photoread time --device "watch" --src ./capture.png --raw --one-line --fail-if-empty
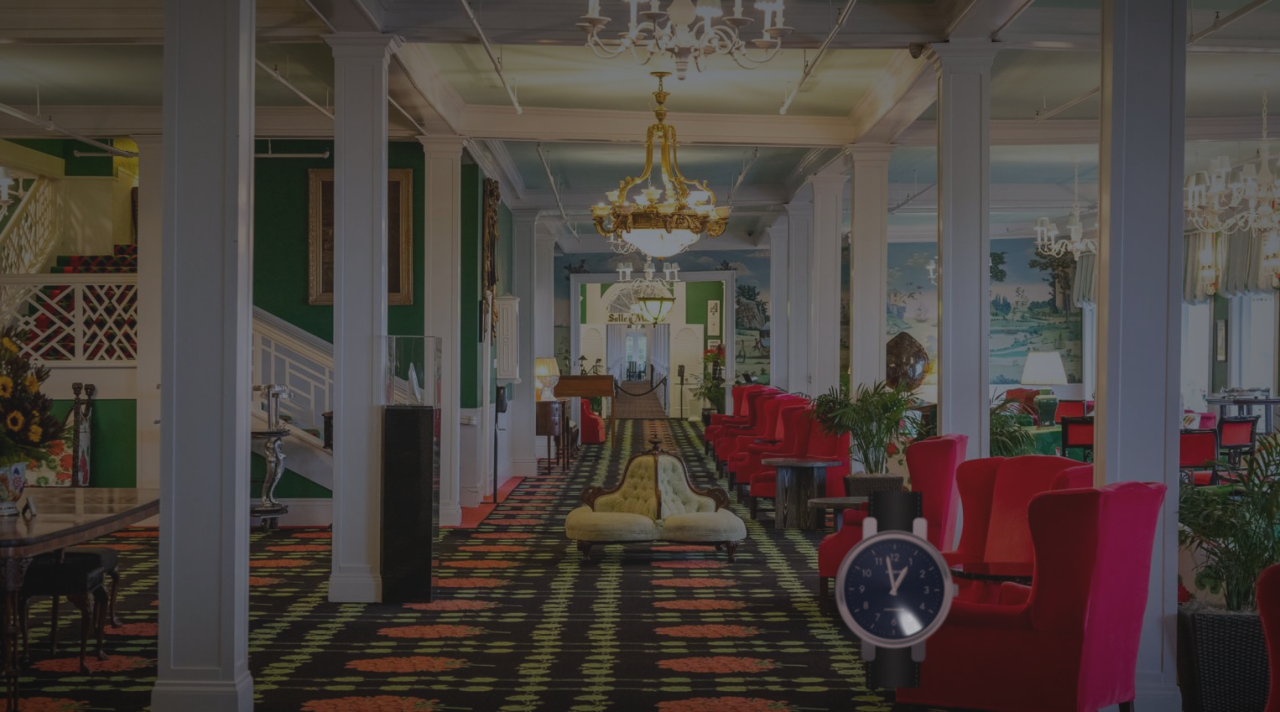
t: 12:58
